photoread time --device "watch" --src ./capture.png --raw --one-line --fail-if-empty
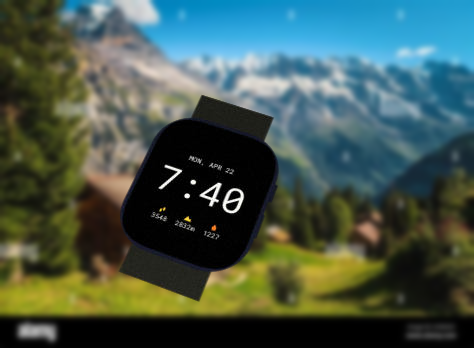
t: 7:40
